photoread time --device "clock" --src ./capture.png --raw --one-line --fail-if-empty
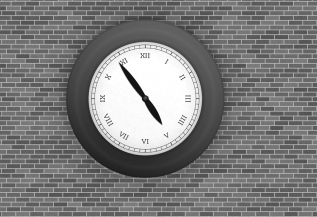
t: 4:54
